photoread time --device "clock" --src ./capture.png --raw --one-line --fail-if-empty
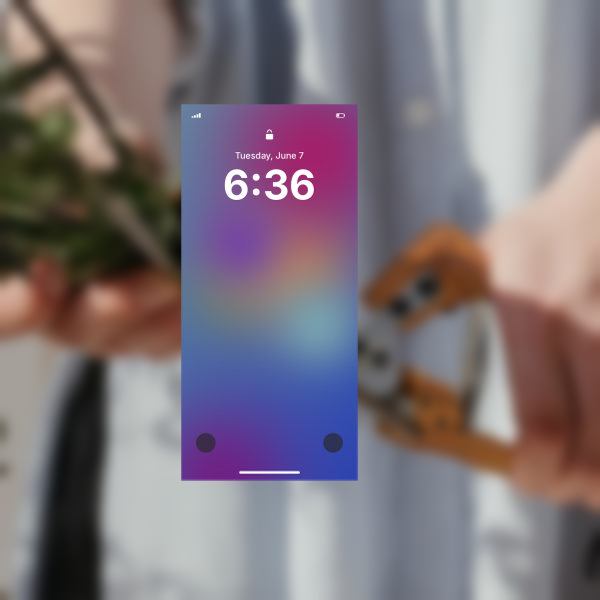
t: 6:36
